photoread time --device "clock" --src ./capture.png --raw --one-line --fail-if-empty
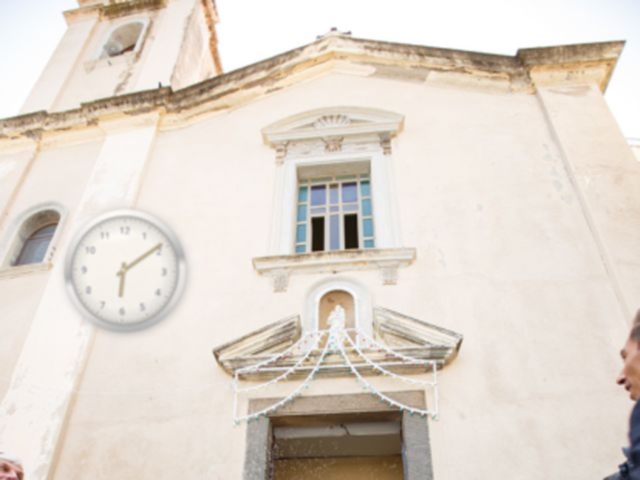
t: 6:09
